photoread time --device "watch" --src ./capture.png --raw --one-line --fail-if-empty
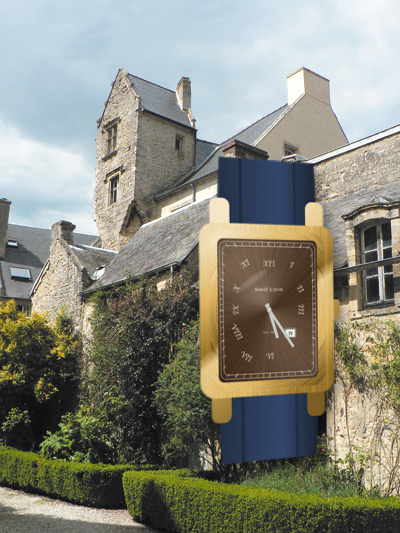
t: 5:24
